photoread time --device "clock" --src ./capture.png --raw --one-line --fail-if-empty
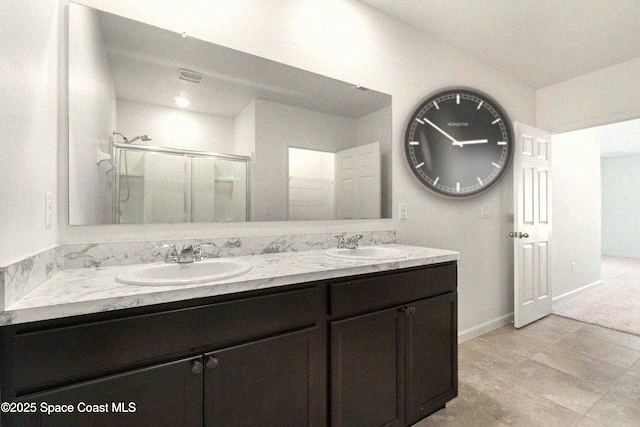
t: 2:51
